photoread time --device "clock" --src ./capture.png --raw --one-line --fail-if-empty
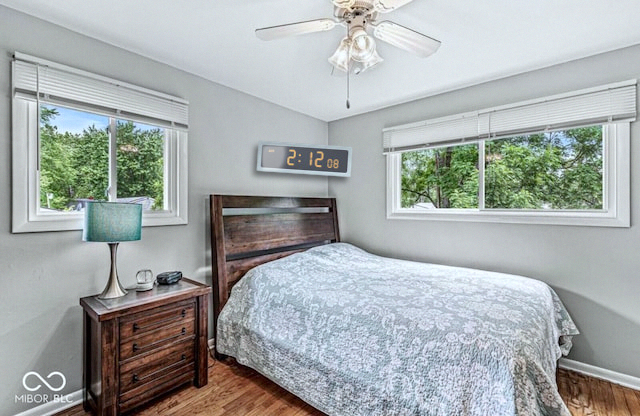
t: 2:12:08
